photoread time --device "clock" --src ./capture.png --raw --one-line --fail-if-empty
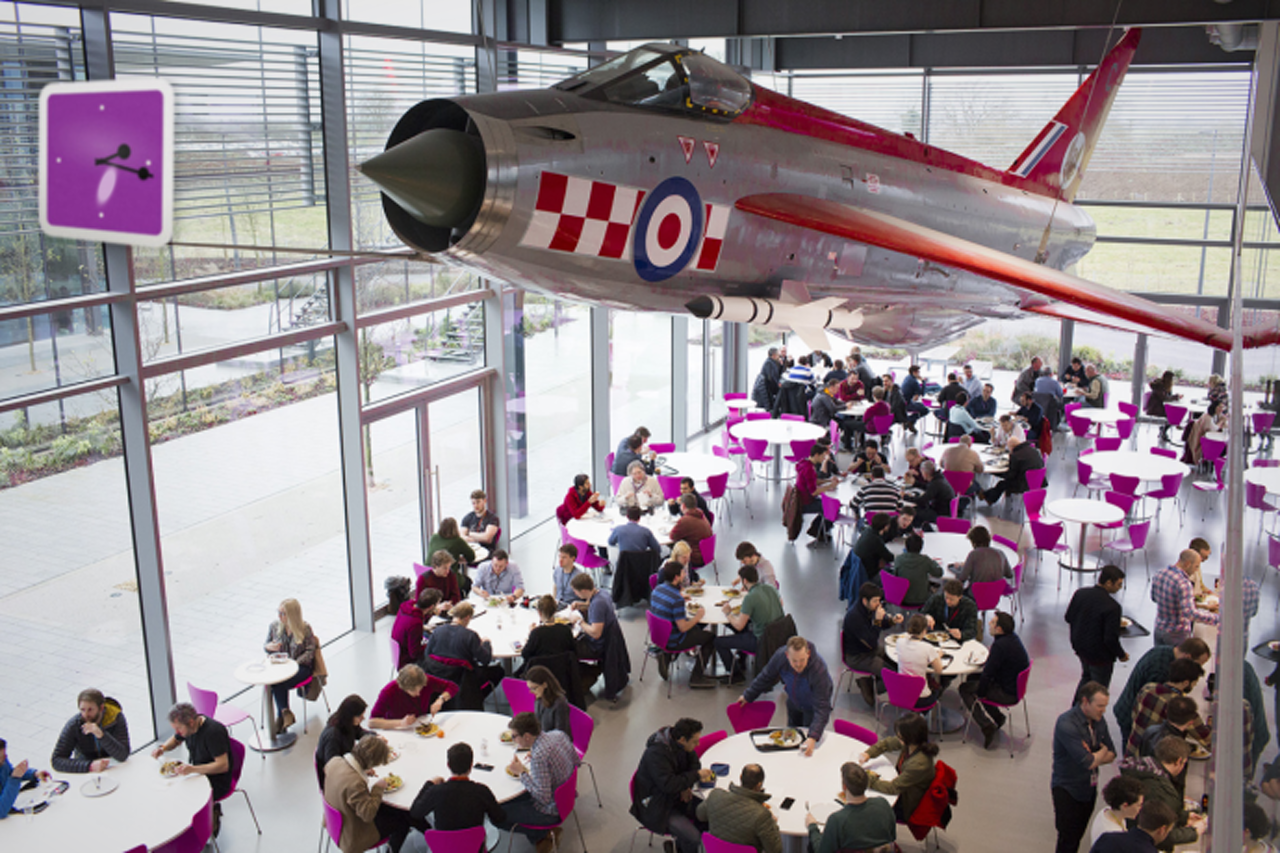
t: 2:17
